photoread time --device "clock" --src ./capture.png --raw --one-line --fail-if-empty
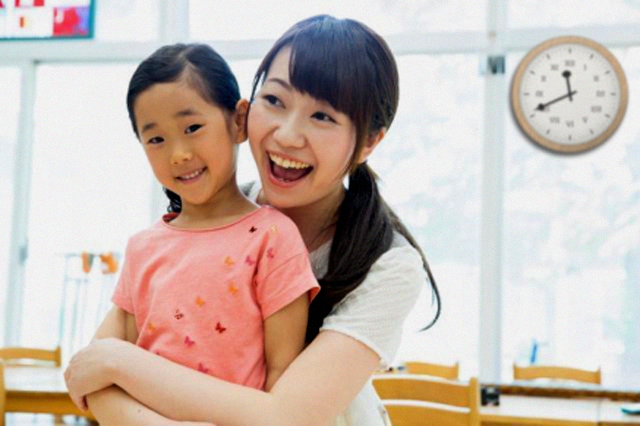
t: 11:41
